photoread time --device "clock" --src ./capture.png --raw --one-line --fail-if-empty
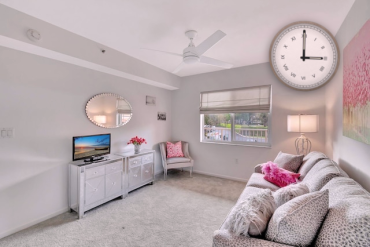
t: 3:00
